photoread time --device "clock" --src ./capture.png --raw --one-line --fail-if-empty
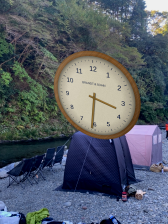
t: 3:31
